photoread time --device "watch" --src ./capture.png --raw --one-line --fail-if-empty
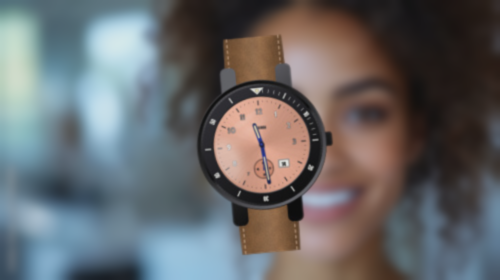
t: 11:29
